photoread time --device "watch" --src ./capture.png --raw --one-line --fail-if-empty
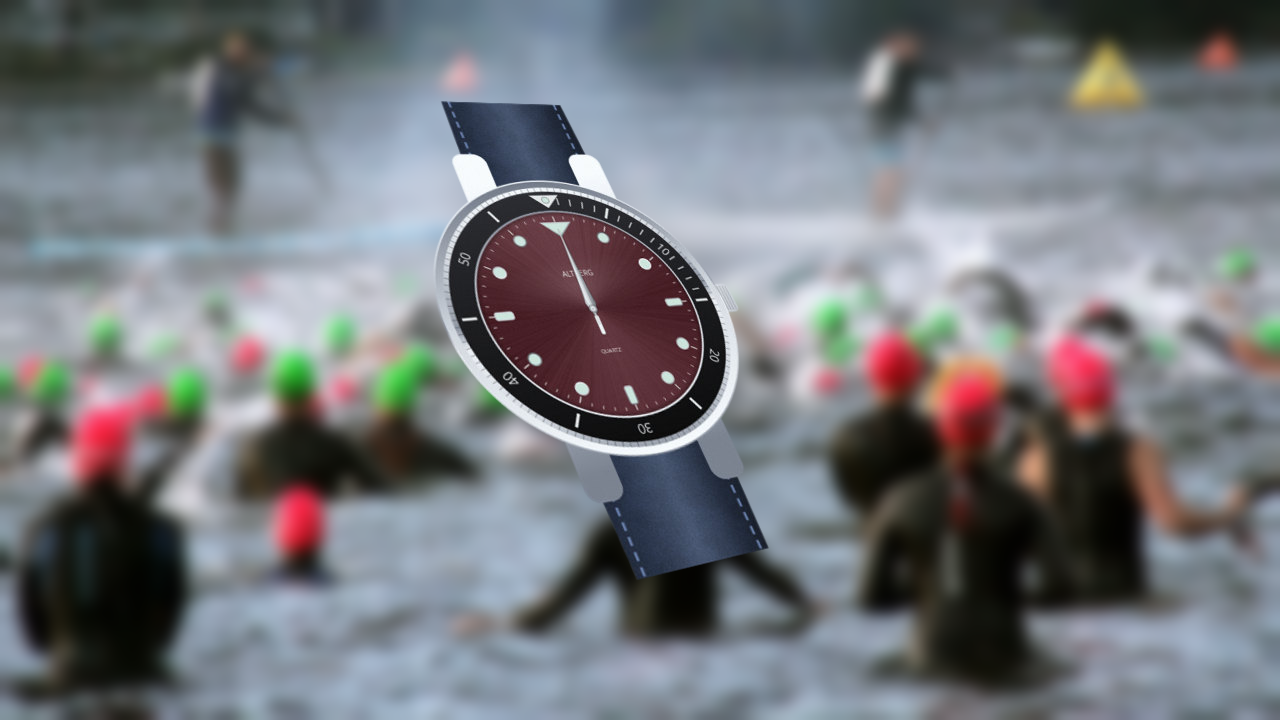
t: 12:00:00
